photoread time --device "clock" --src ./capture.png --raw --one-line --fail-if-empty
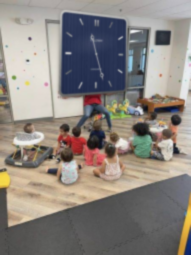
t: 11:27
